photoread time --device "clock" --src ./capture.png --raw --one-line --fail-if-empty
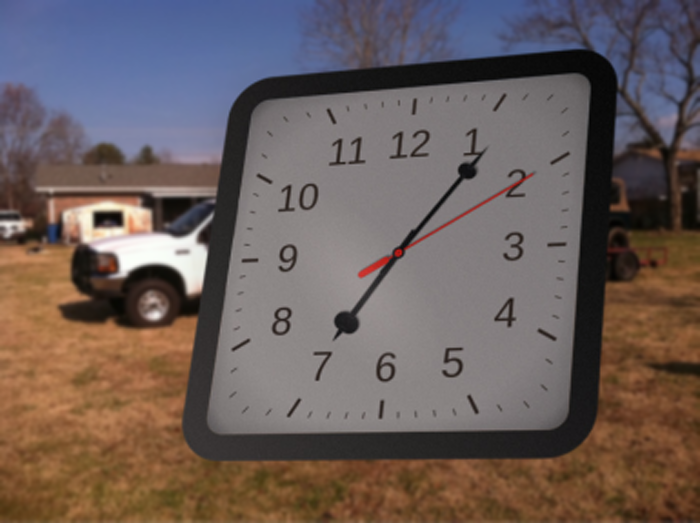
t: 7:06:10
